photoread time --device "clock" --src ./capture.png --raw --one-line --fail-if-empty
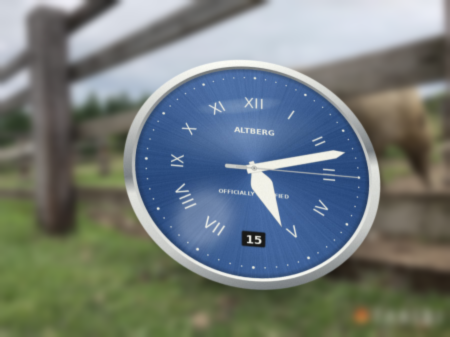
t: 5:12:15
